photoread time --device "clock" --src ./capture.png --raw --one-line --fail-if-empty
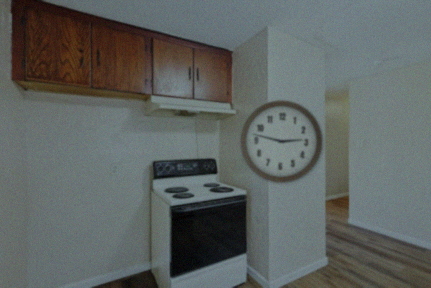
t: 2:47
